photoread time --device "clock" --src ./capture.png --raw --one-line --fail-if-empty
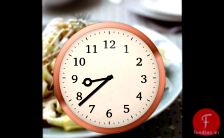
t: 8:38
